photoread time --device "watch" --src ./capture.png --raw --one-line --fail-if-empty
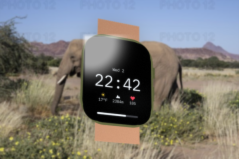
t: 22:42
